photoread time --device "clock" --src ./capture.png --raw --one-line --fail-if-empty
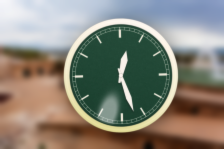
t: 12:27
